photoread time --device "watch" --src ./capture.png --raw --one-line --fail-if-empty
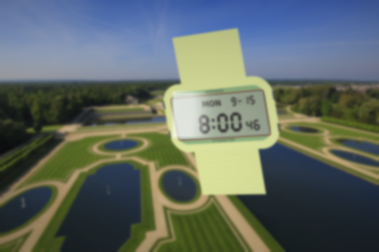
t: 8:00
